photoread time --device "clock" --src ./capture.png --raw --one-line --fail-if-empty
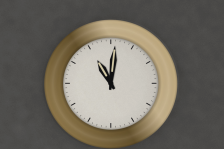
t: 11:01
